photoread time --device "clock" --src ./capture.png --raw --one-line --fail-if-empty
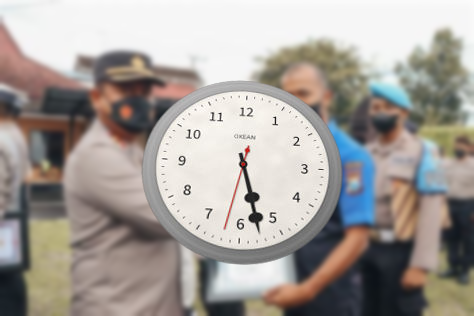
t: 5:27:32
